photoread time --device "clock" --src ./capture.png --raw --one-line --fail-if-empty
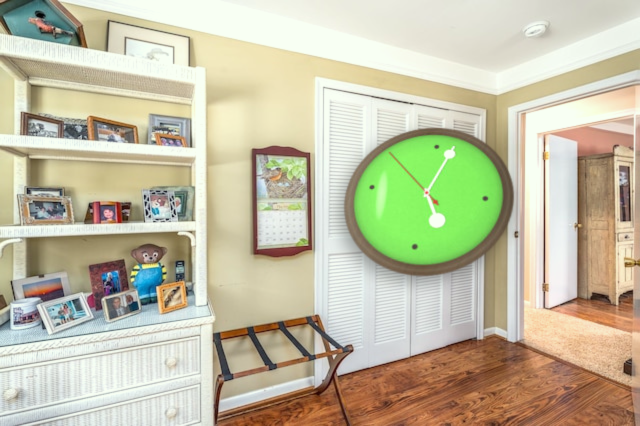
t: 5:02:52
